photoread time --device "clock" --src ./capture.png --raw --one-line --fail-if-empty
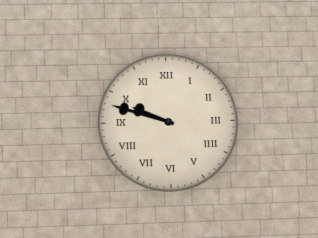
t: 9:48
